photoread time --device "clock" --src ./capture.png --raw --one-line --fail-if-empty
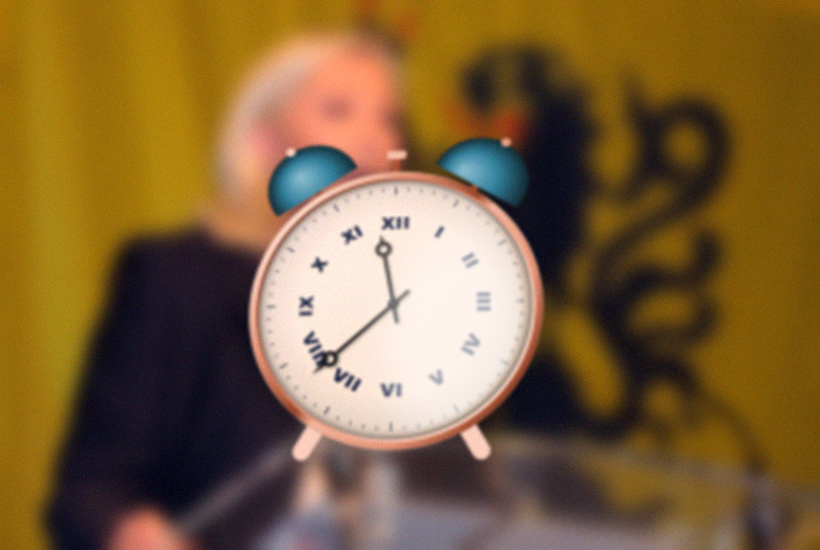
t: 11:38
